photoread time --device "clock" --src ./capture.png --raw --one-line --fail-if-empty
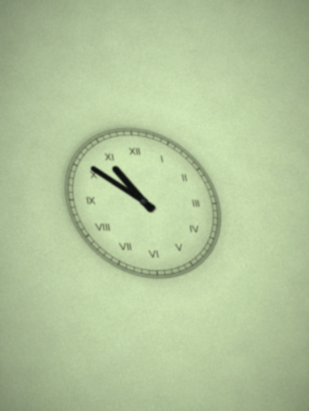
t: 10:51
